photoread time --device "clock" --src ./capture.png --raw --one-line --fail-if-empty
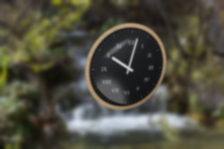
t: 10:02
